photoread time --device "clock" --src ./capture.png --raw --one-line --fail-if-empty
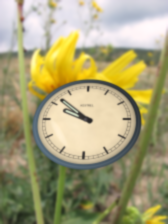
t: 9:52
